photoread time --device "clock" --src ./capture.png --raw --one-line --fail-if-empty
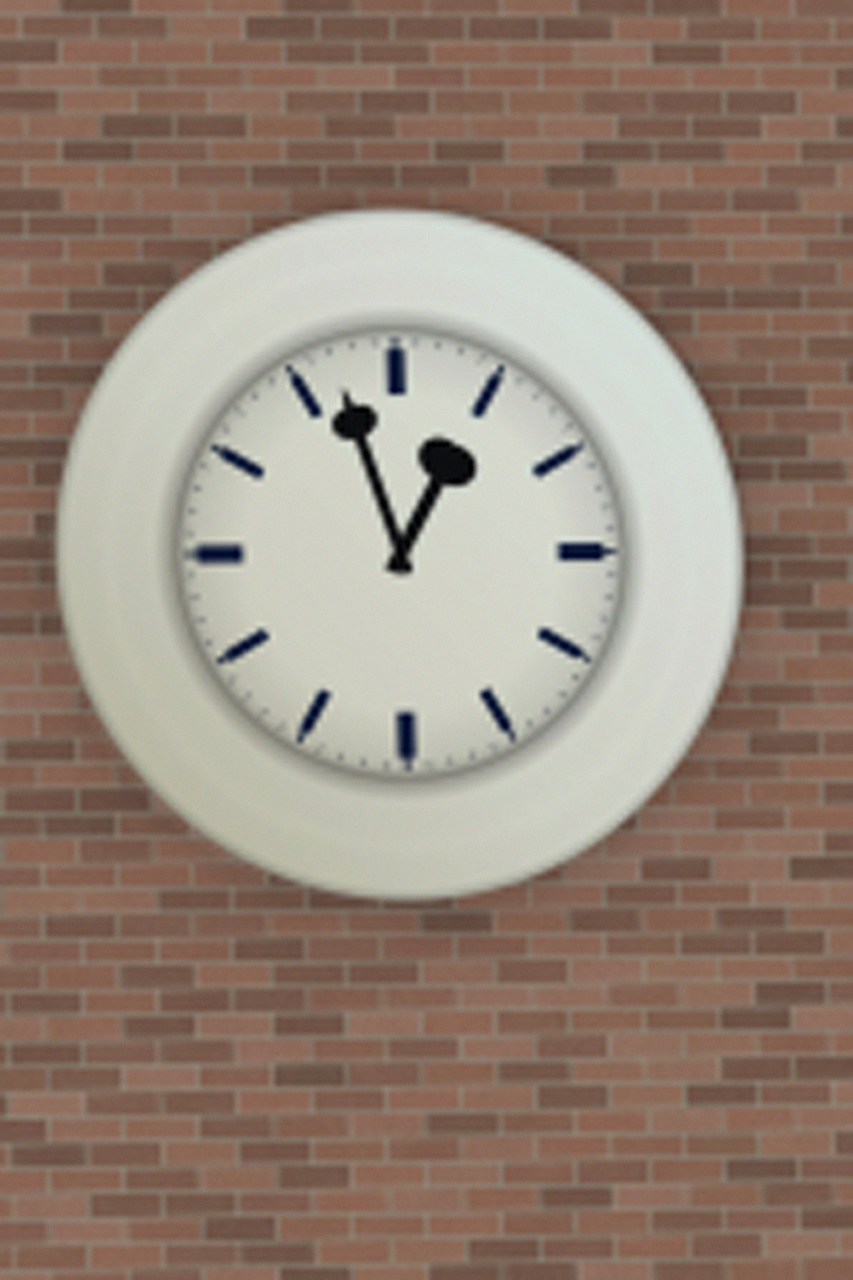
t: 12:57
